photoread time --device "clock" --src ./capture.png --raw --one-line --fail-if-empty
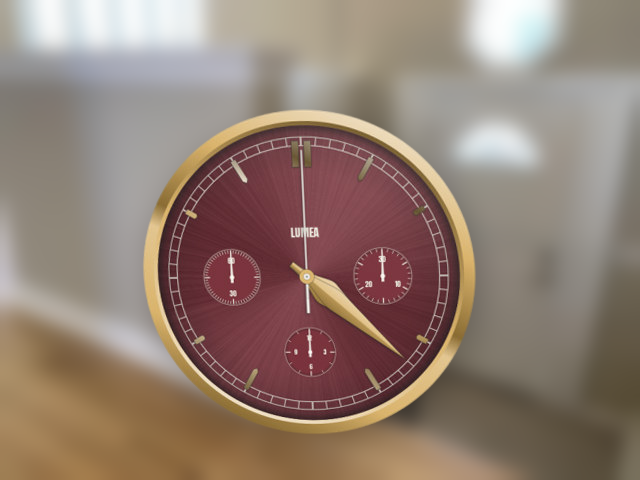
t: 4:22
